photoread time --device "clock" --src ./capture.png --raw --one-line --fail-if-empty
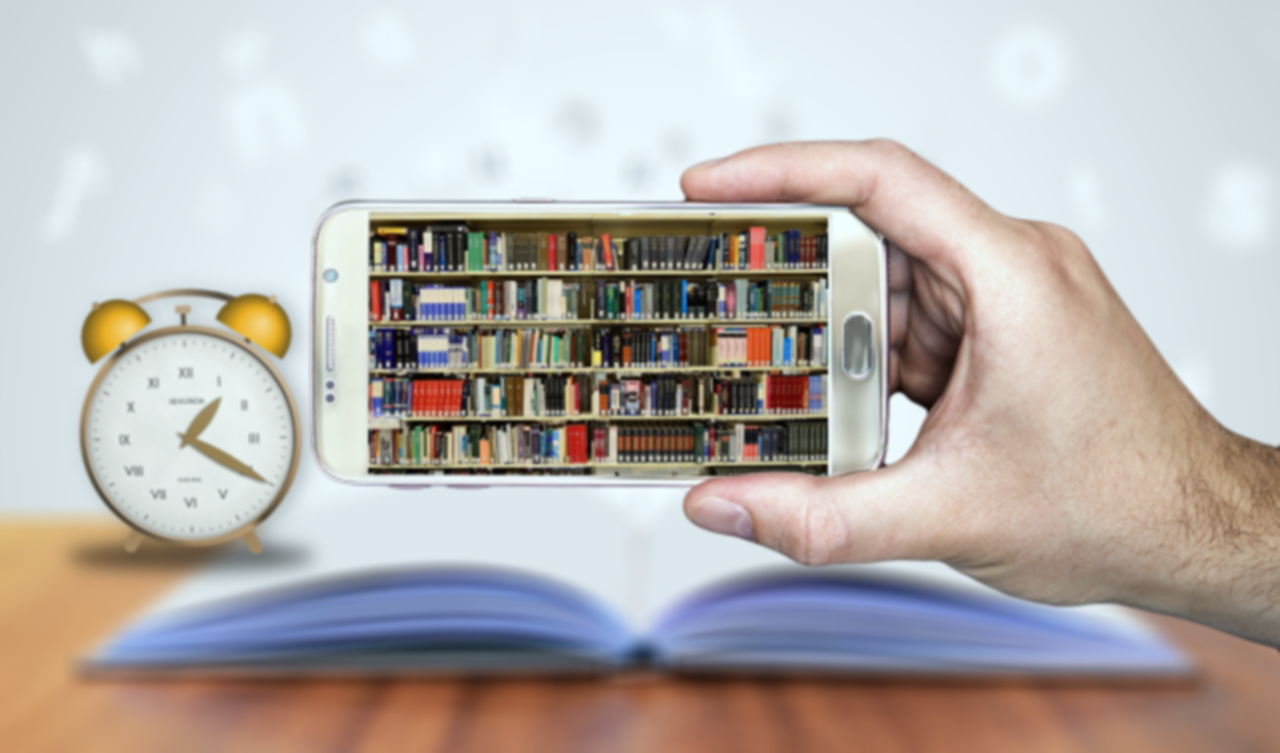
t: 1:20
